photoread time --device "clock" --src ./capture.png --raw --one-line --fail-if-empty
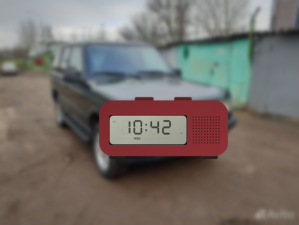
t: 10:42
